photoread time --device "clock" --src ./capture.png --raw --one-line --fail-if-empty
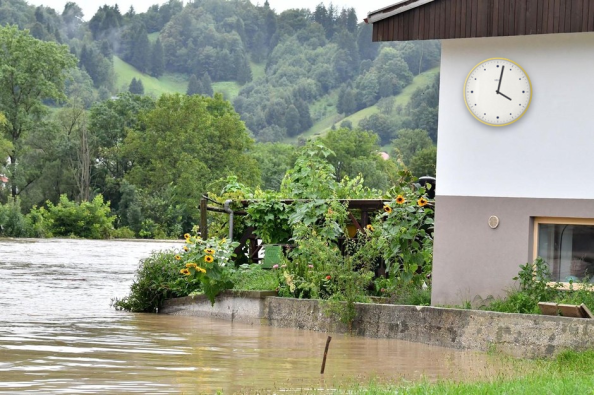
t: 4:02
